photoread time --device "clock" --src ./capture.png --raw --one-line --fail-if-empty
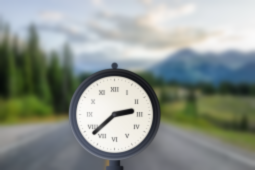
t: 2:38
